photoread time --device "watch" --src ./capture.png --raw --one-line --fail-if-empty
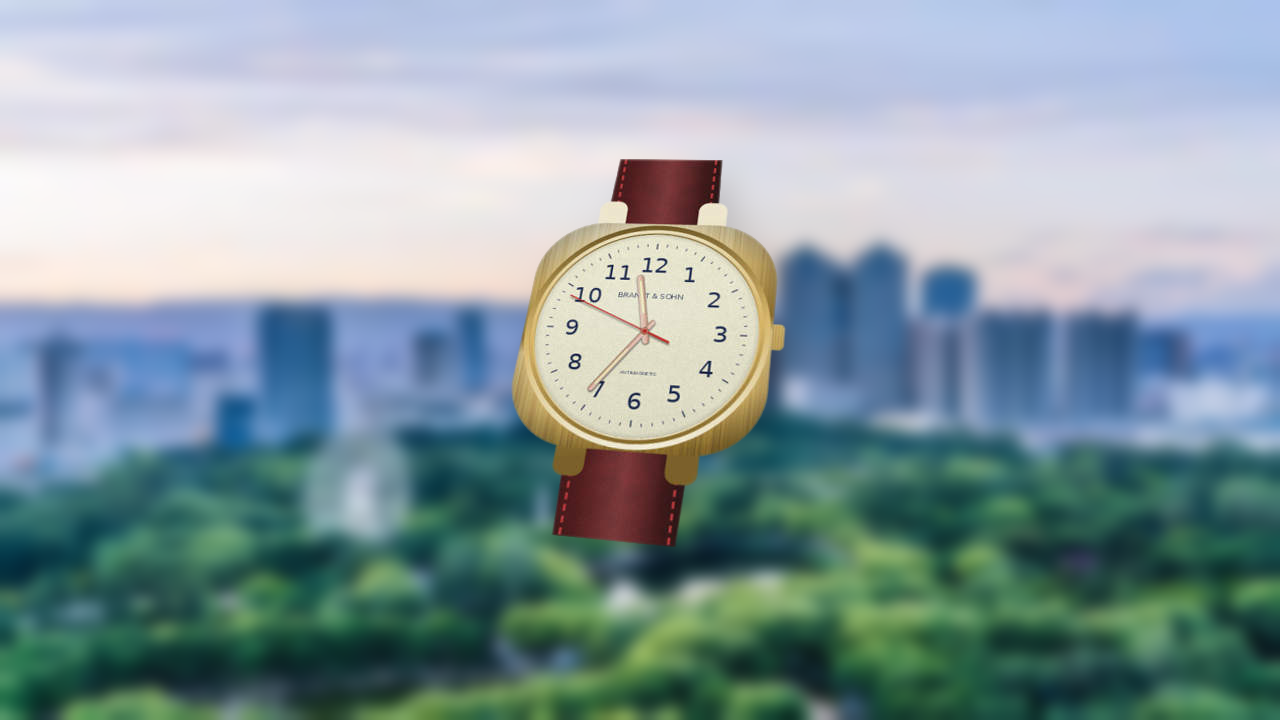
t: 11:35:49
